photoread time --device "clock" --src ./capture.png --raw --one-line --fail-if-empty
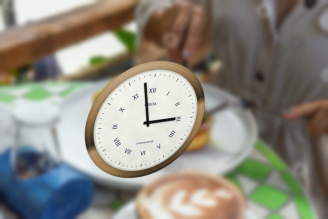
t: 2:58
